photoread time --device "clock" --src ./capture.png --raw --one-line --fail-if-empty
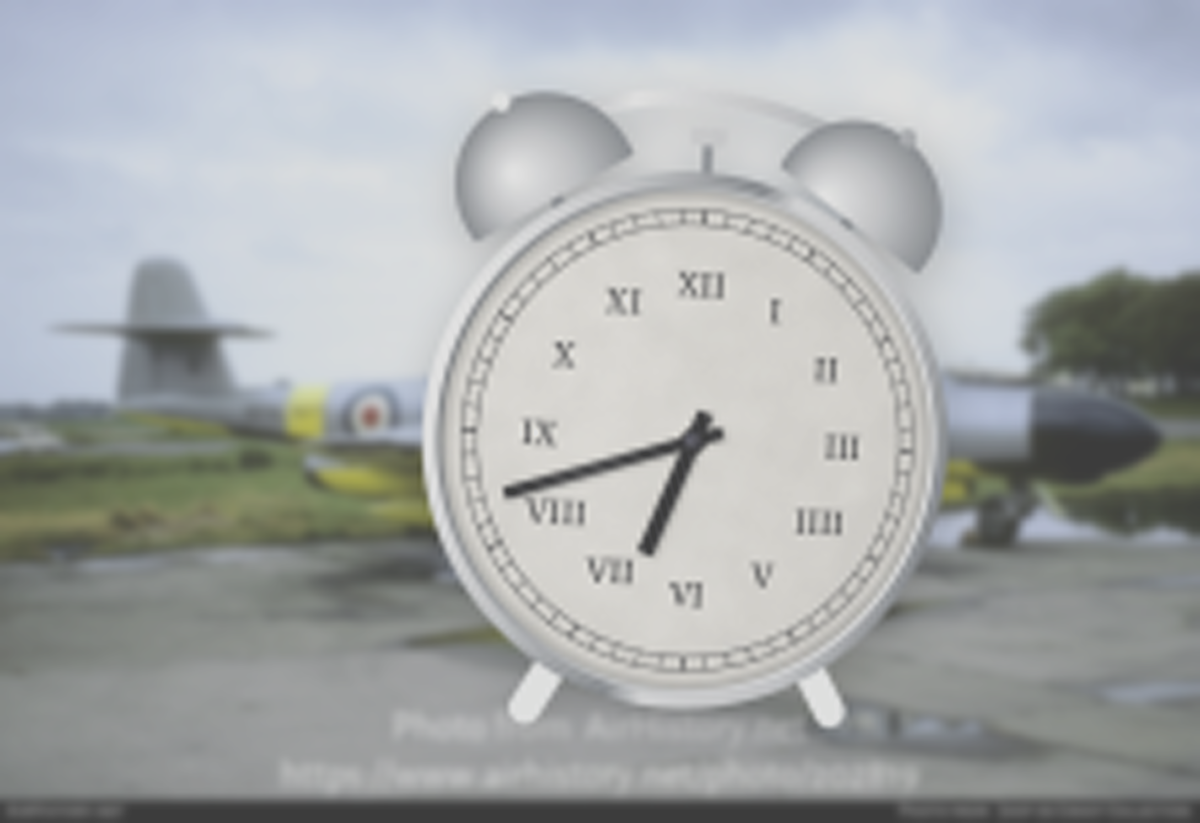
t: 6:42
